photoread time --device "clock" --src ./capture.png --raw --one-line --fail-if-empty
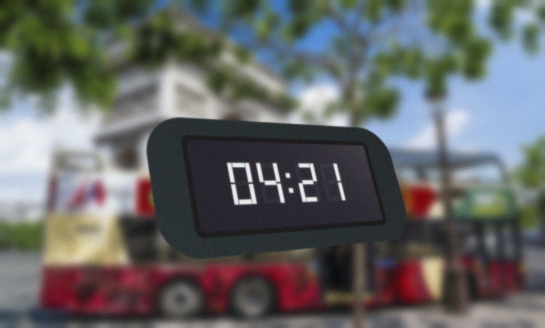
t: 4:21
